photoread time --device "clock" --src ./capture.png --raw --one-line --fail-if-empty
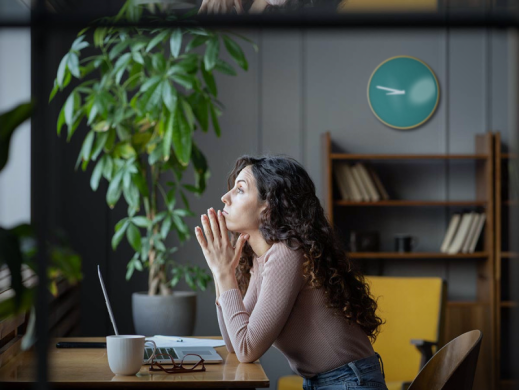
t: 8:47
